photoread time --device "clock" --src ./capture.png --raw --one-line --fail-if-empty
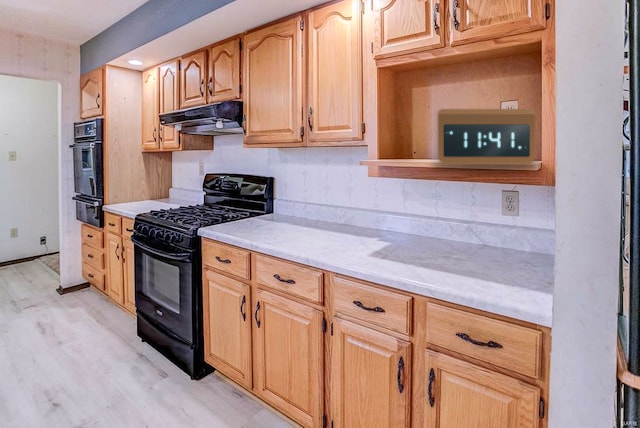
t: 11:41
